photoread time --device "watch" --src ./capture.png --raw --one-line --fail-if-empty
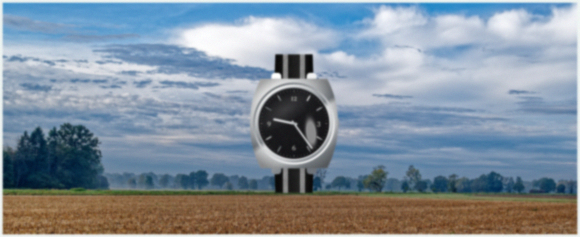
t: 9:24
